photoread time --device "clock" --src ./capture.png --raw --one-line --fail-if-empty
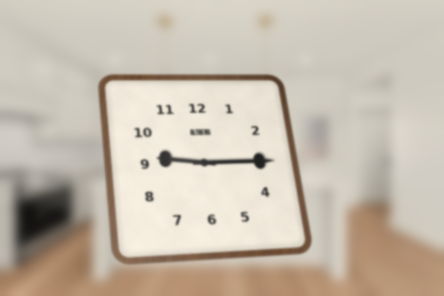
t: 9:15
